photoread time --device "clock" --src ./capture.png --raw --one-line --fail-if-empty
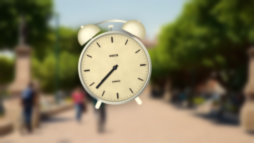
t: 7:38
